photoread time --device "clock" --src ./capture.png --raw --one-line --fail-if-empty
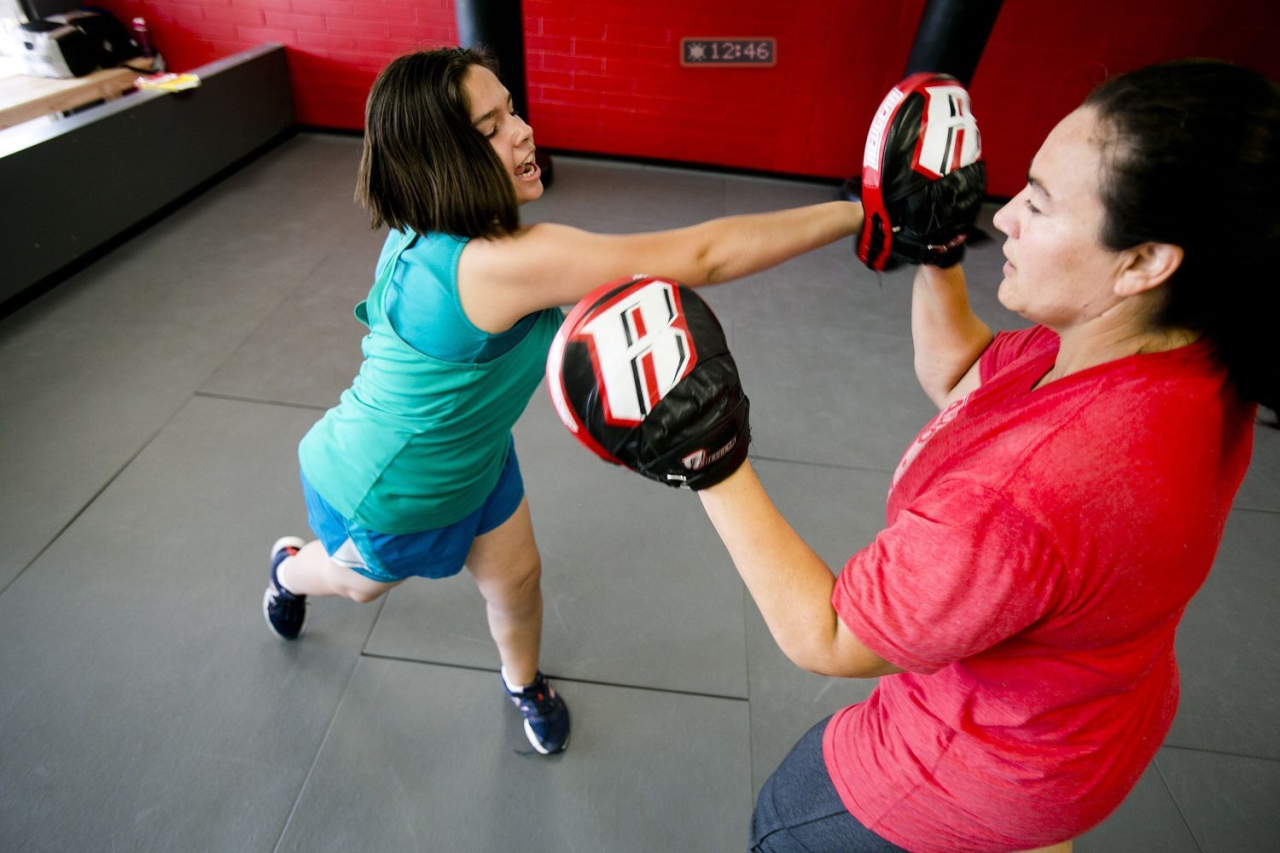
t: 12:46
